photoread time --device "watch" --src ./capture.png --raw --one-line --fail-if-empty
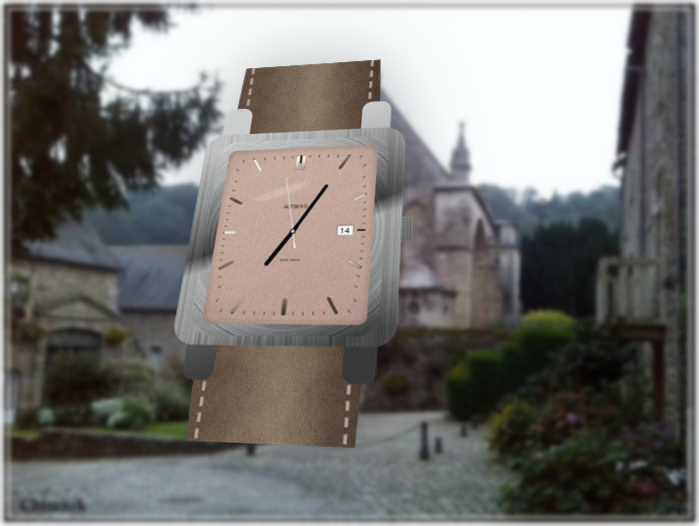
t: 7:04:58
